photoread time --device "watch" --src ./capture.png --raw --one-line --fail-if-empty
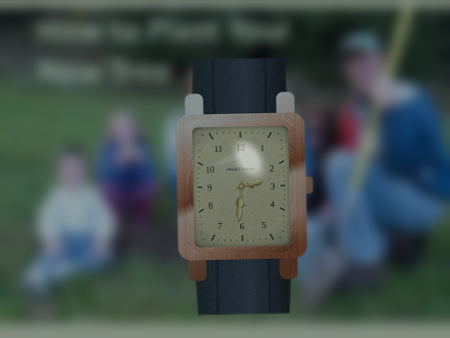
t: 2:31
